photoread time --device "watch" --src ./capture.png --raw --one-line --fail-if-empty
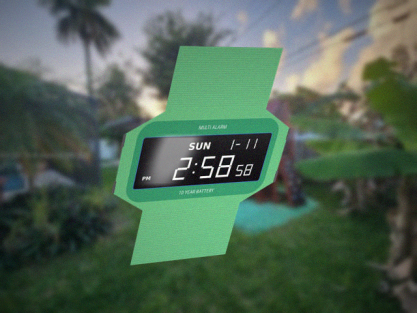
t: 2:58:58
